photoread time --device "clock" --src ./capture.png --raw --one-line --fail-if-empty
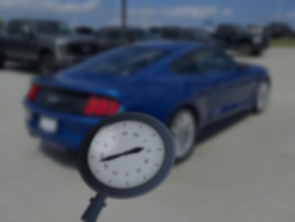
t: 1:38
